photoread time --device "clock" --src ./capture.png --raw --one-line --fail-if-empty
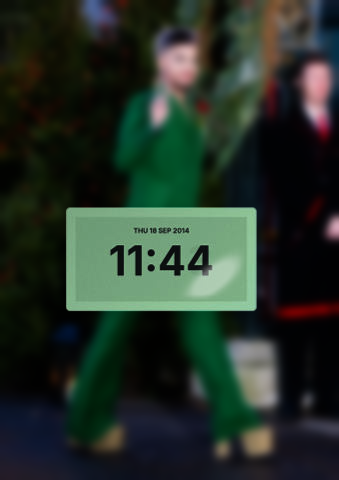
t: 11:44
